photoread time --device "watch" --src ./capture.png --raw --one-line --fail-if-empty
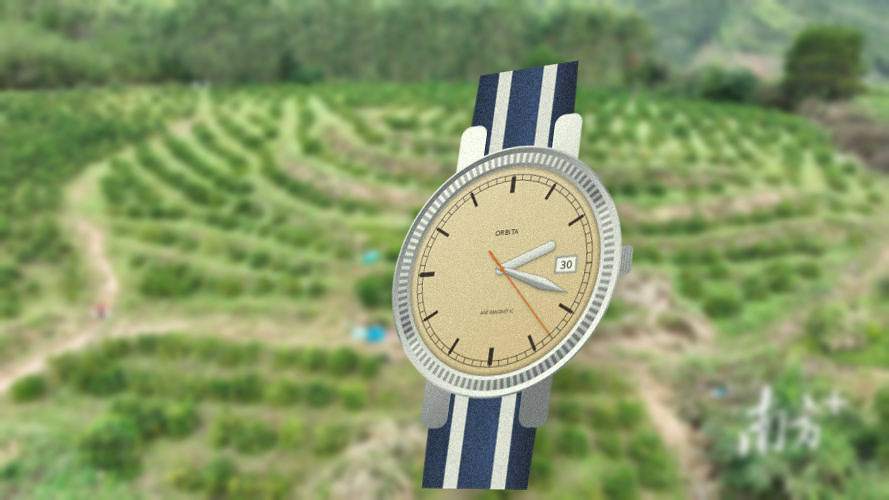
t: 2:18:23
